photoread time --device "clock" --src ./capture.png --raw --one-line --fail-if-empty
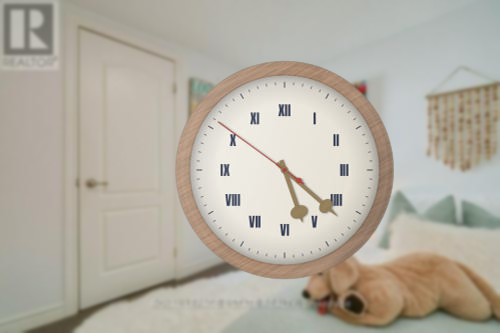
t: 5:21:51
